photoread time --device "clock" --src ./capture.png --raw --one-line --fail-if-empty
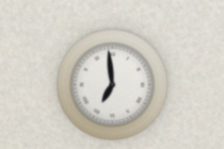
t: 6:59
